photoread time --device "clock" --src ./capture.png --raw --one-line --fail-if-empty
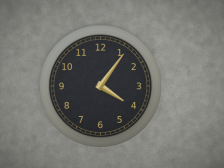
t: 4:06
